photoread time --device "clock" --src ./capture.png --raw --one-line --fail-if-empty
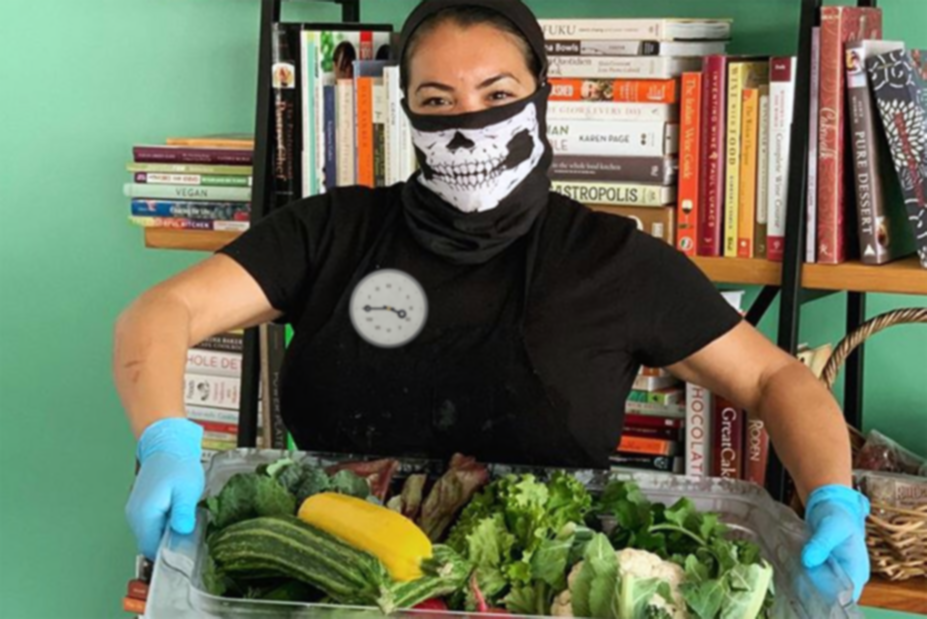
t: 3:45
